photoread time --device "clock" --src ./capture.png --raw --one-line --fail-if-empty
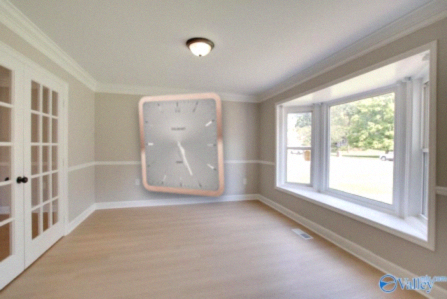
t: 5:26
